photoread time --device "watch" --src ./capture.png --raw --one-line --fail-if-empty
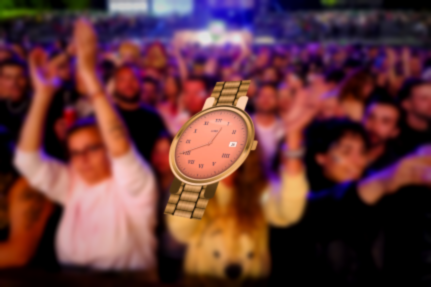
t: 12:41
